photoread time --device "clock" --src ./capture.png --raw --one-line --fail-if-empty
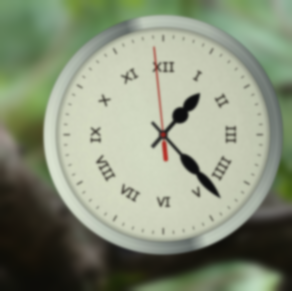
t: 1:22:59
